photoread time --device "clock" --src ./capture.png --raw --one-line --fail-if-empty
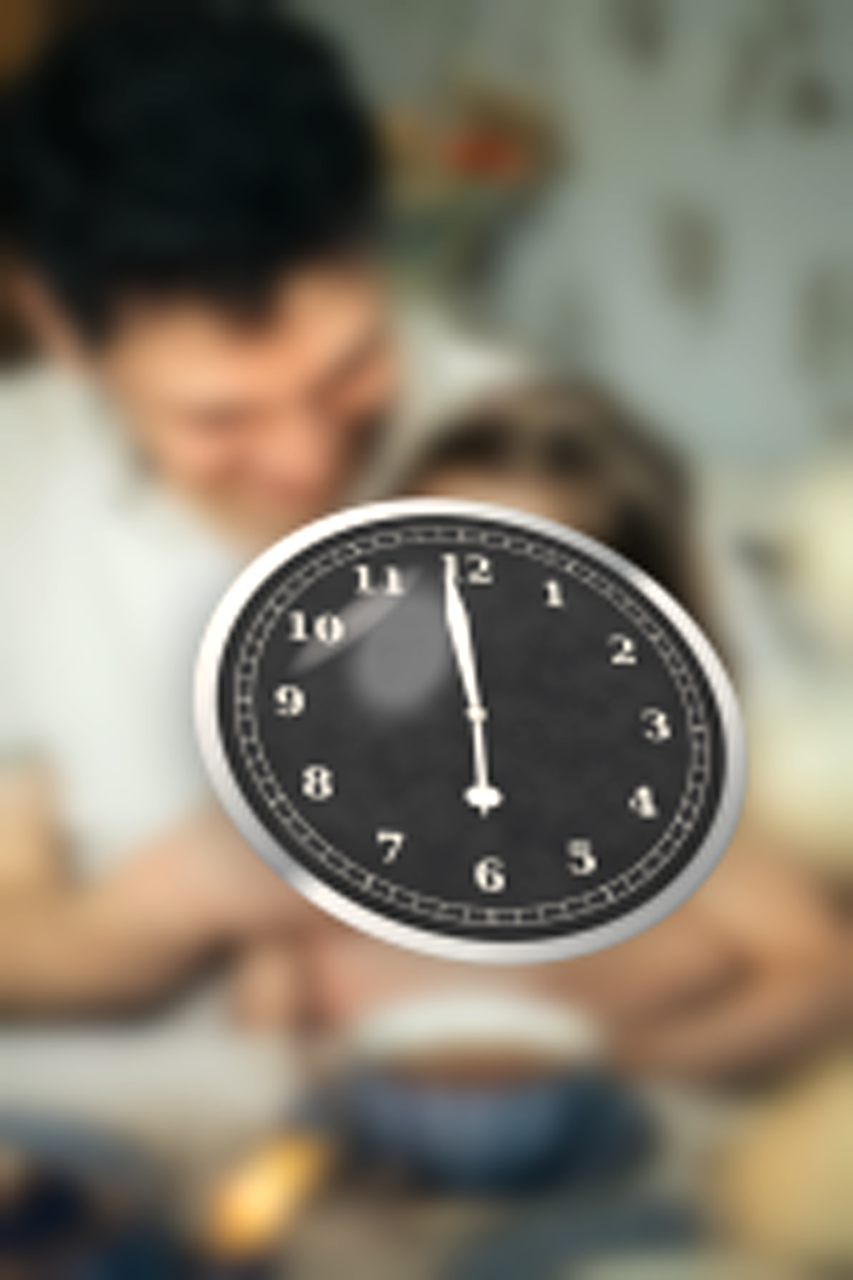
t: 5:59
